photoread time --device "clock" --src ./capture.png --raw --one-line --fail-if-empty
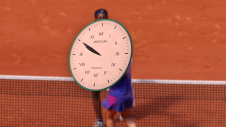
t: 9:50
